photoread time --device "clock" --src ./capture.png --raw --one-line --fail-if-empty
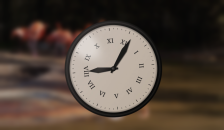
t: 8:01
